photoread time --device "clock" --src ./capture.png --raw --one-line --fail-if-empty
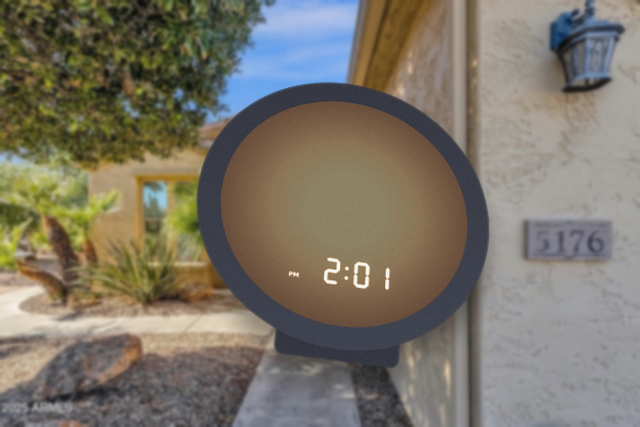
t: 2:01
